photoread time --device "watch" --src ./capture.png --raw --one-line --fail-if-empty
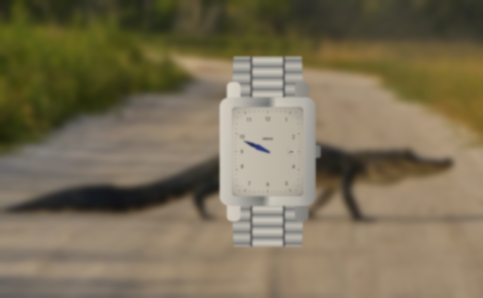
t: 9:49
